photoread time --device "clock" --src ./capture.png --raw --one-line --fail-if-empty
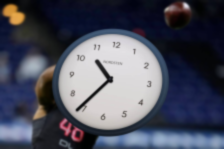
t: 10:36
